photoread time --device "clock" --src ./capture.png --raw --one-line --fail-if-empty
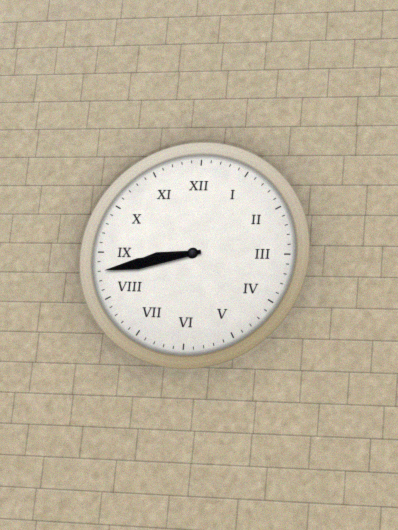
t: 8:43
